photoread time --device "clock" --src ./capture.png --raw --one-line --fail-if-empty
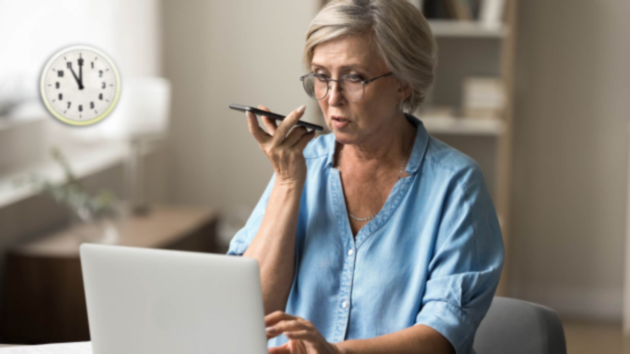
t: 11:00
